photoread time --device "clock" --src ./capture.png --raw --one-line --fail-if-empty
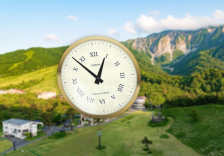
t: 12:53
